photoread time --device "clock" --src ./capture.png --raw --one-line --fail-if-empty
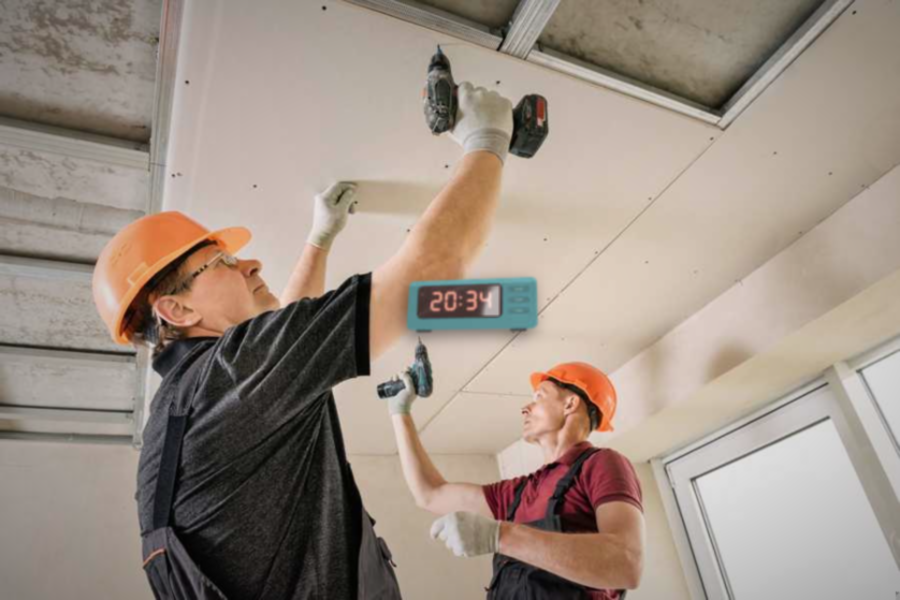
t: 20:34
